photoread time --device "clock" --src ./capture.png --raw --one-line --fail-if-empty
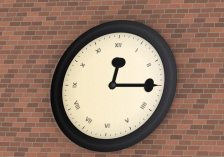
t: 12:15
